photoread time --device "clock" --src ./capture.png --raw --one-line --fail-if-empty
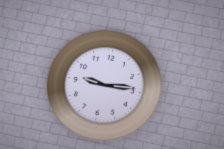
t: 9:14
